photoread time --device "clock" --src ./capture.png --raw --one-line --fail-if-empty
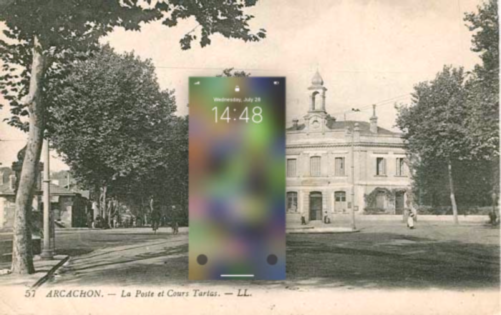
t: 14:48
